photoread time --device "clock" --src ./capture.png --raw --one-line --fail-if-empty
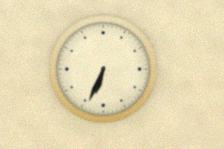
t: 6:34
